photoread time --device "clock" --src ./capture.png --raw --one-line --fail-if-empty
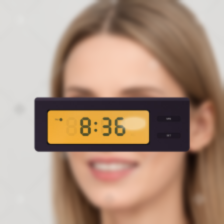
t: 8:36
